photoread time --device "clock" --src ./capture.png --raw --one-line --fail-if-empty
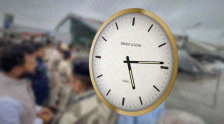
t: 5:14
